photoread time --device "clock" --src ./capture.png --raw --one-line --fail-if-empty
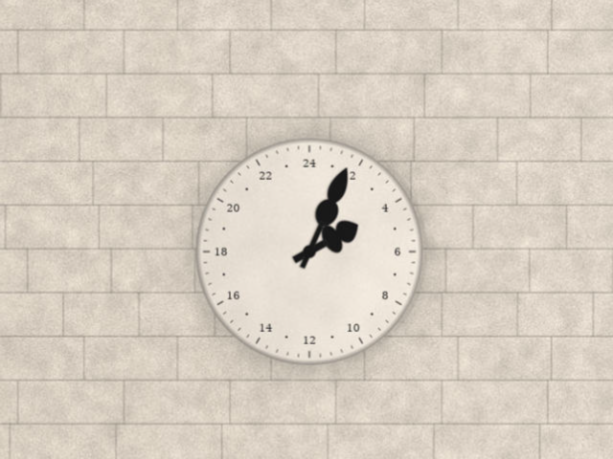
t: 4:04
